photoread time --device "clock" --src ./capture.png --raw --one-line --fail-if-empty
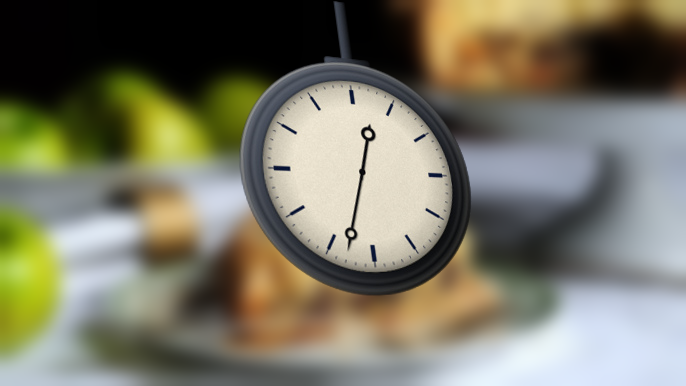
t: 12:33
